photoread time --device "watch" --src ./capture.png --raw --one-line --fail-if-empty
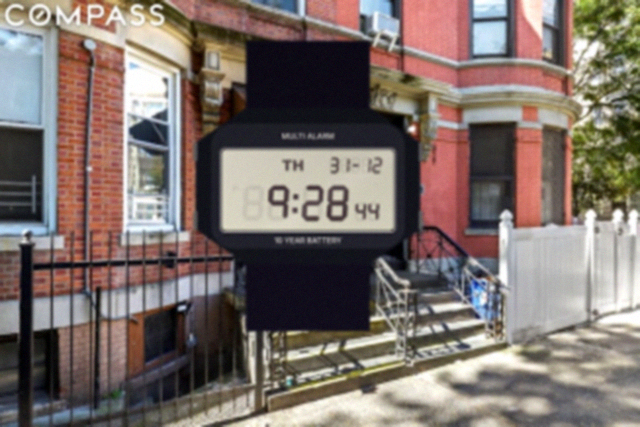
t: 9:28:44
